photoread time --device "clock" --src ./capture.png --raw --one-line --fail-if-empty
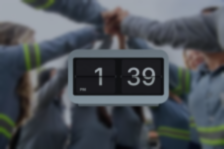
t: 1:39
